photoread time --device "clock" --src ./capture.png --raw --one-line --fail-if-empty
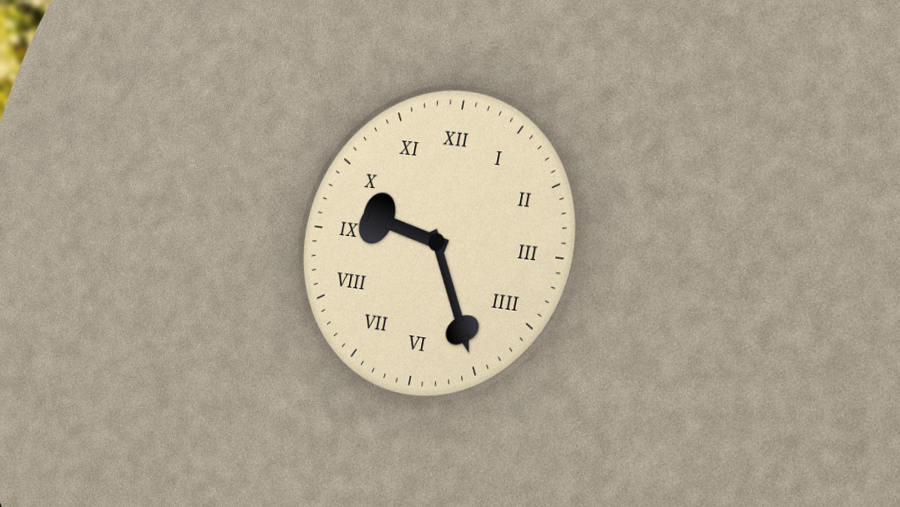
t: 9:25
